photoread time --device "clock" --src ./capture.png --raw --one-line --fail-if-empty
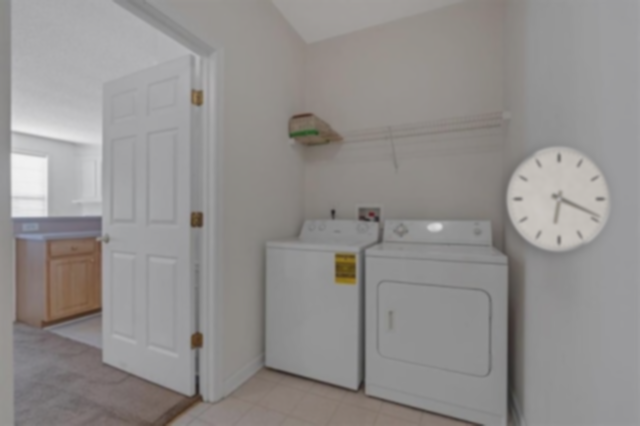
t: 6:19
